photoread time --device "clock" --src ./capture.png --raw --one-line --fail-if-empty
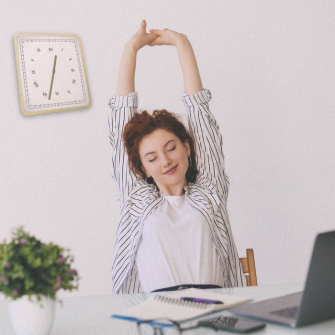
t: 12:33
